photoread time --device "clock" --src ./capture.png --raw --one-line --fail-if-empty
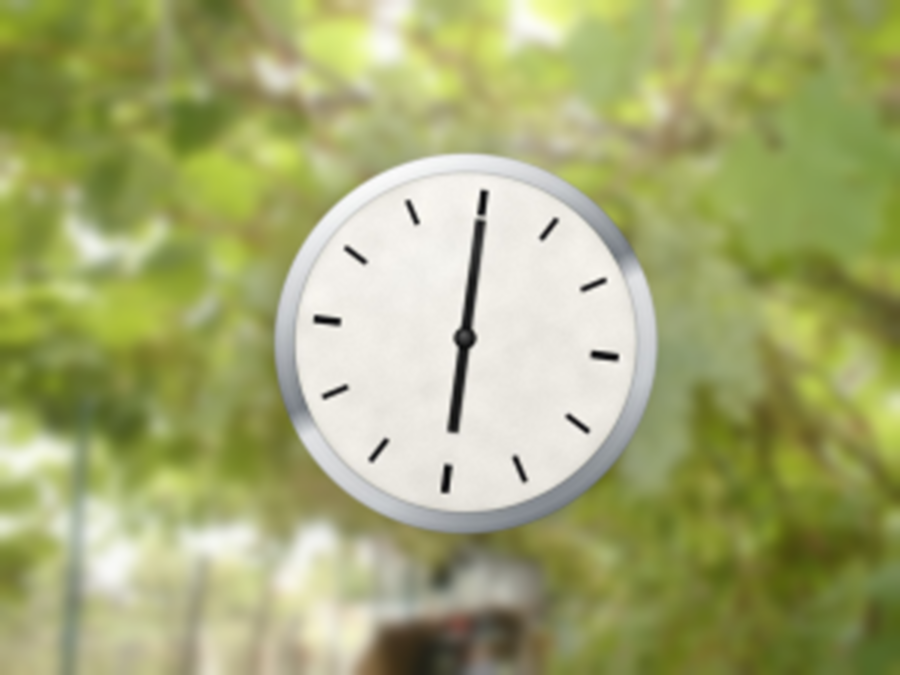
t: 6:00
